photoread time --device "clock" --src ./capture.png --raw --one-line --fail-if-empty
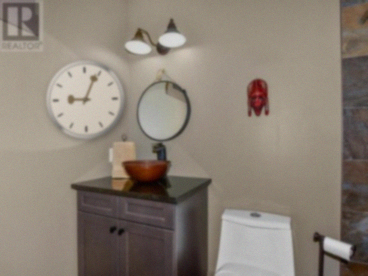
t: 9:04
